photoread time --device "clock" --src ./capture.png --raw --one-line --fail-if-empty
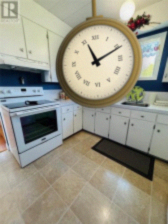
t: 11:11
